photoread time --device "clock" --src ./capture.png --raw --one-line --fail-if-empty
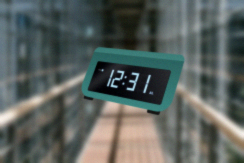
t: 12:31
